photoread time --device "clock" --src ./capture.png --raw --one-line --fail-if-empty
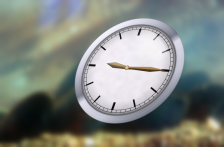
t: 9:15
